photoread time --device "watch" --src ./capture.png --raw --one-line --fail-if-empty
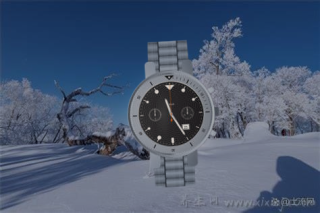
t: 11:25
